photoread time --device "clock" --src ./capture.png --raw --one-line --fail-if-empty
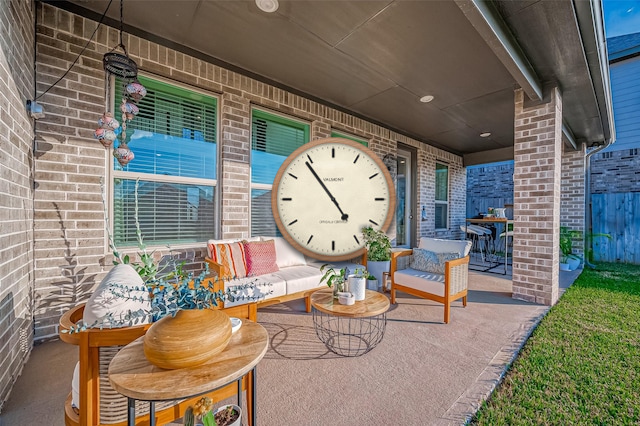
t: 4:54
